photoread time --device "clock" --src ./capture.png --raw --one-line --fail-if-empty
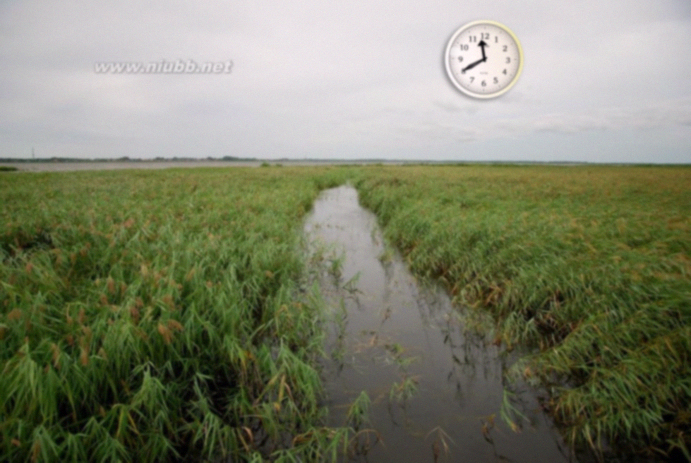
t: 11:40
